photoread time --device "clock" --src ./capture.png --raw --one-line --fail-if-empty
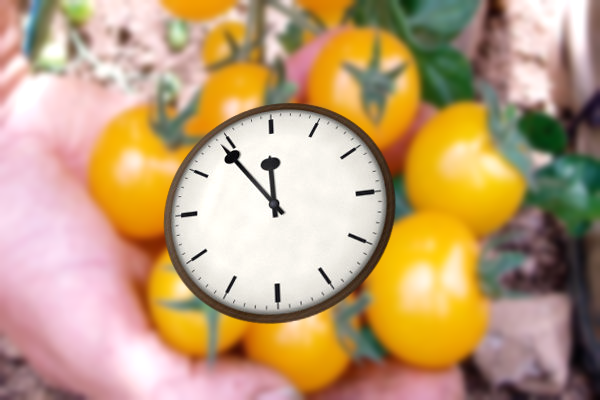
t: 11:54
